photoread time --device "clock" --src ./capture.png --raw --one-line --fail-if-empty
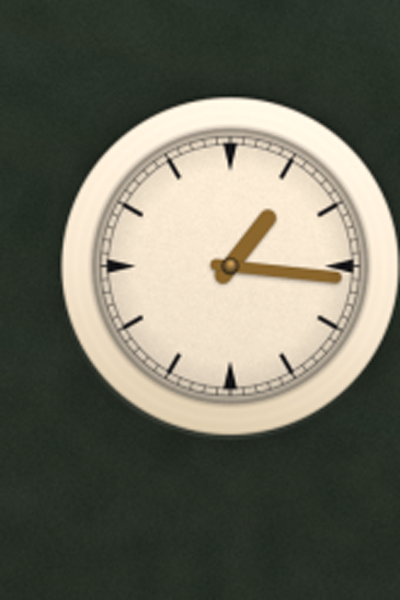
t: 1:16
